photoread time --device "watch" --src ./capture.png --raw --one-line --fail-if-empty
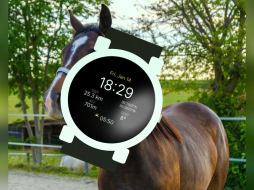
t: 18:29
